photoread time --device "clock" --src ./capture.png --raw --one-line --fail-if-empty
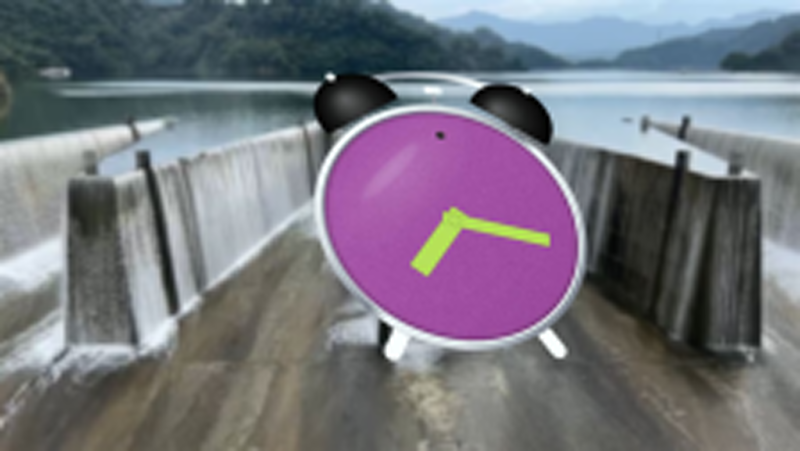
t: 7:17
